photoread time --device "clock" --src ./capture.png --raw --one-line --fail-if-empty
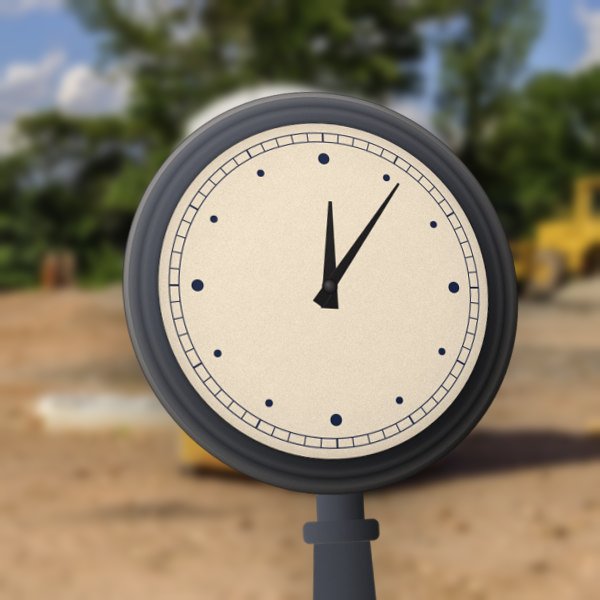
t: 12:06
